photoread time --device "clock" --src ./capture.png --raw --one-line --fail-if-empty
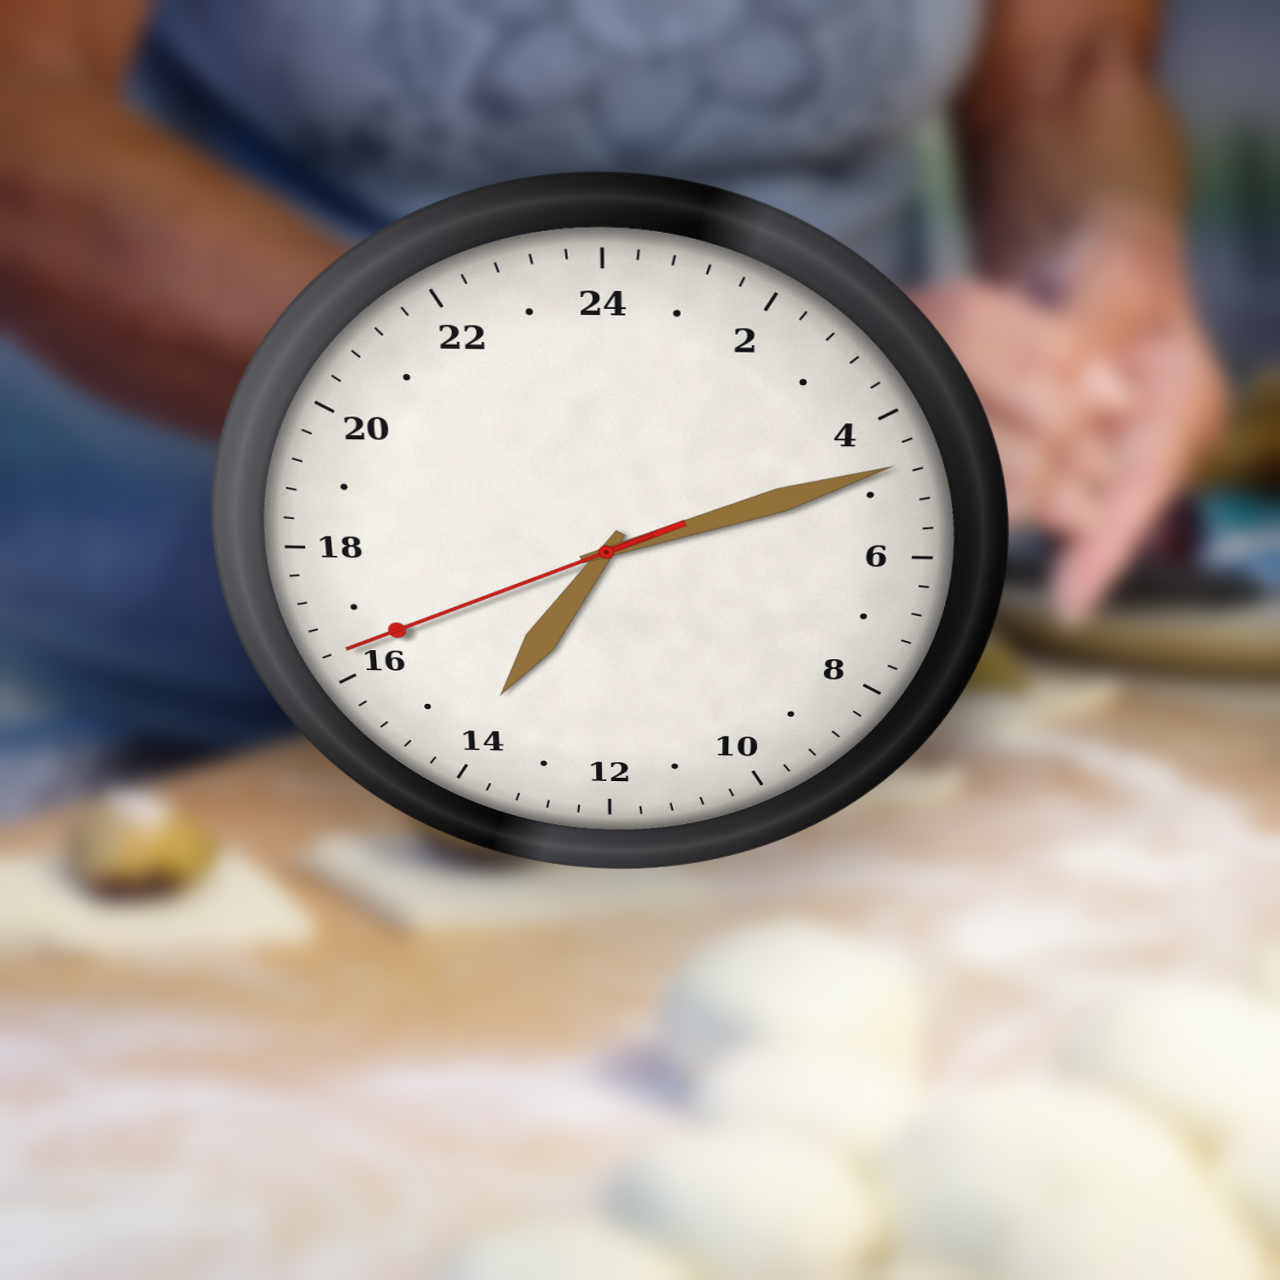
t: 14:11:41
